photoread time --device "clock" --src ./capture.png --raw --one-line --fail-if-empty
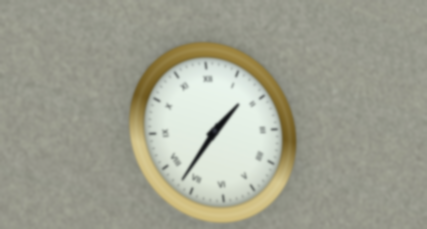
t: 1:37
